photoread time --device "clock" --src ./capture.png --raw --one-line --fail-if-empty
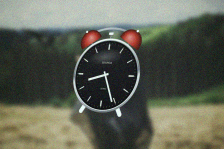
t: 8:26
